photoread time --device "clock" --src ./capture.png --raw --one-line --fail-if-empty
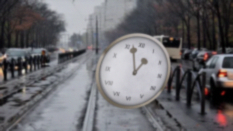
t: 12:57
